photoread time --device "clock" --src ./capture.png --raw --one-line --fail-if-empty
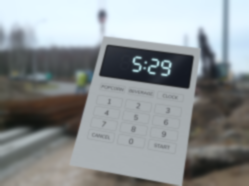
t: 5:29
